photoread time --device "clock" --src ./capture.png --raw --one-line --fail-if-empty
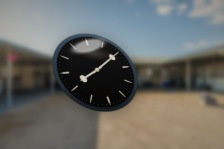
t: 8:10
